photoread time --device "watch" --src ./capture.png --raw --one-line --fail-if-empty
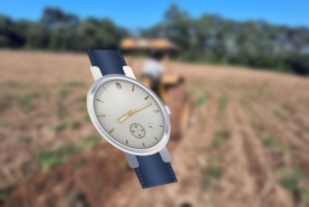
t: 8:12
